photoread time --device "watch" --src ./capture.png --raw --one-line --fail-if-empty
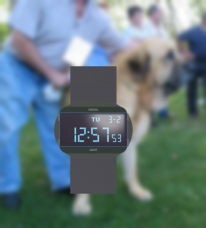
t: 12:57:53
